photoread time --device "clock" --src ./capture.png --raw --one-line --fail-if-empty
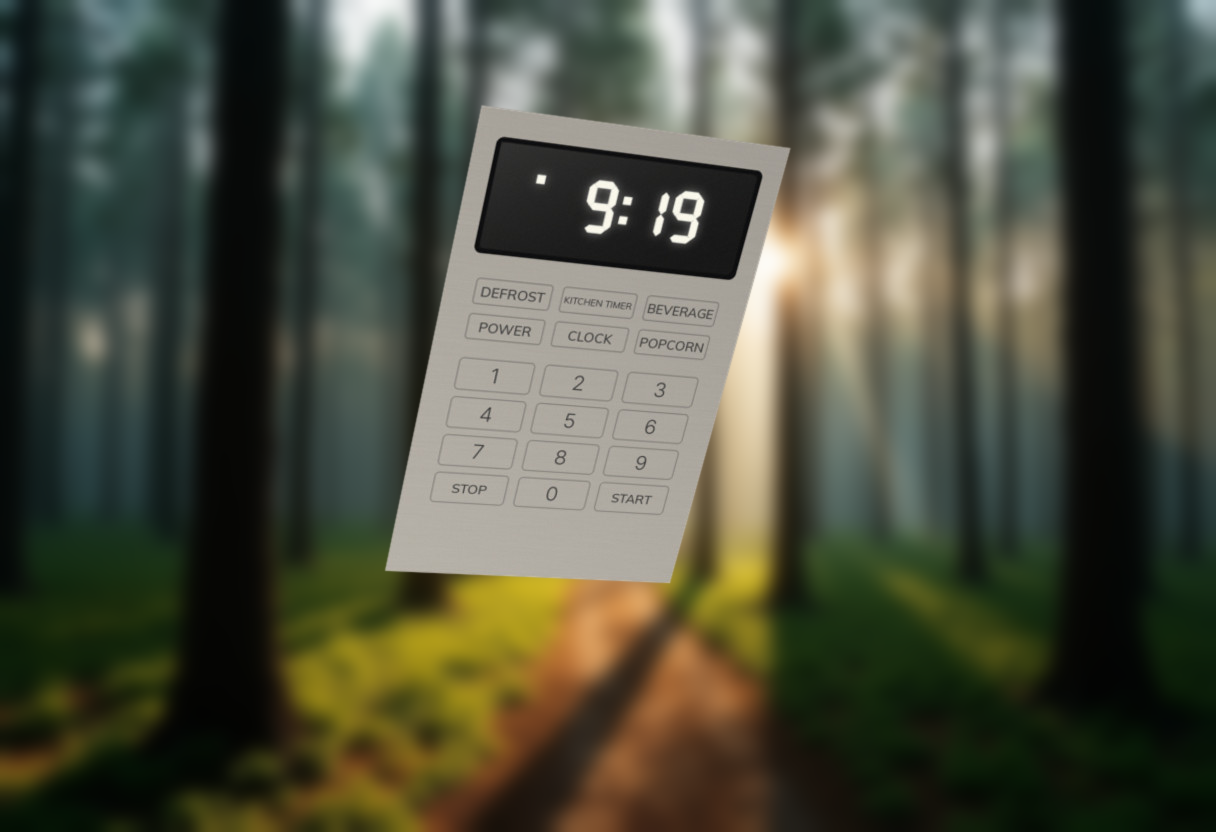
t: 9:19
